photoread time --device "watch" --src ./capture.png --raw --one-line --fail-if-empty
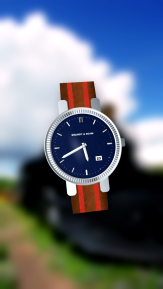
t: 5:41
